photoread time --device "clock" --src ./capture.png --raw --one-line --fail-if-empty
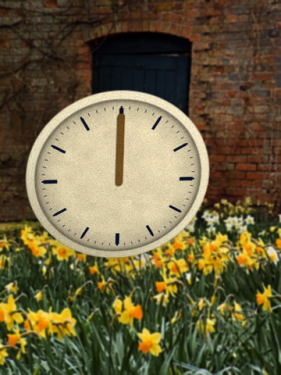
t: 12:00
